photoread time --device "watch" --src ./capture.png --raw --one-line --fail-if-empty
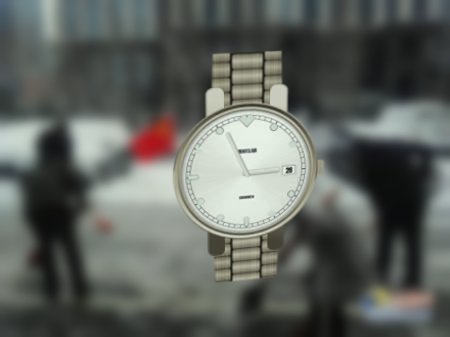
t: 2:56
